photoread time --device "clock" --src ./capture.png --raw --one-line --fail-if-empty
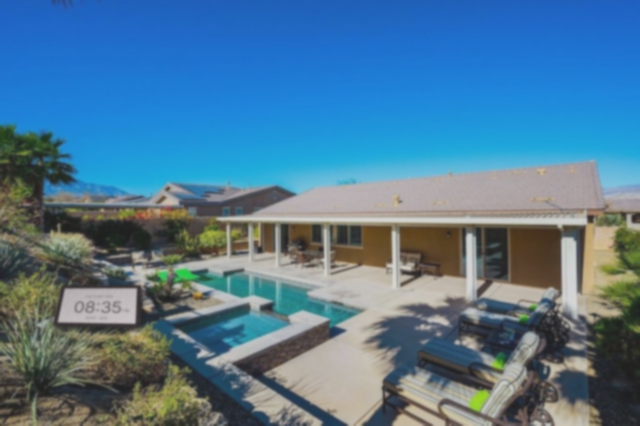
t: 8:35
